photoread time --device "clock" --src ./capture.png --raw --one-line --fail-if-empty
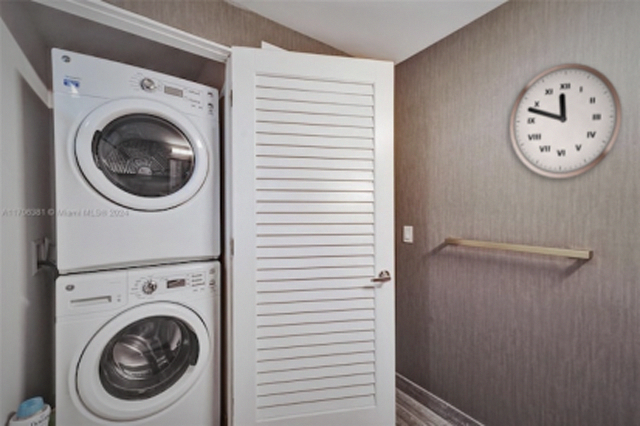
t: 11:48
